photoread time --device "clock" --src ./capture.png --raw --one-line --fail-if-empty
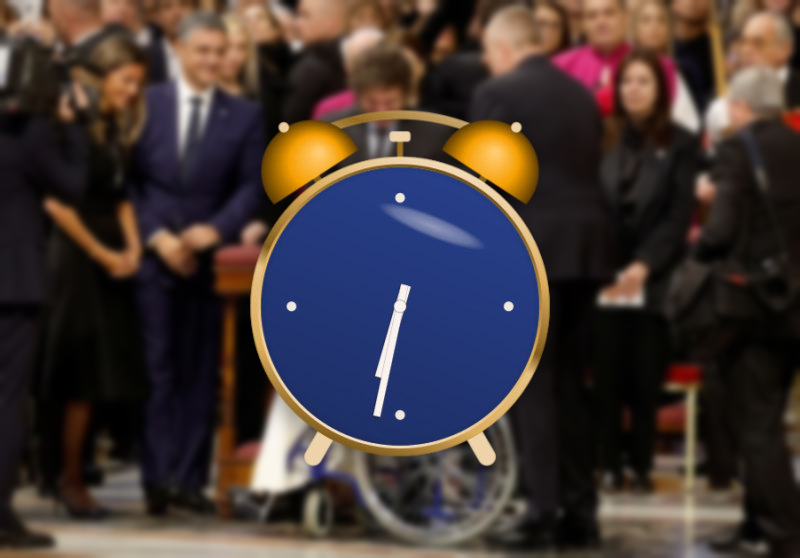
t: 6:32
